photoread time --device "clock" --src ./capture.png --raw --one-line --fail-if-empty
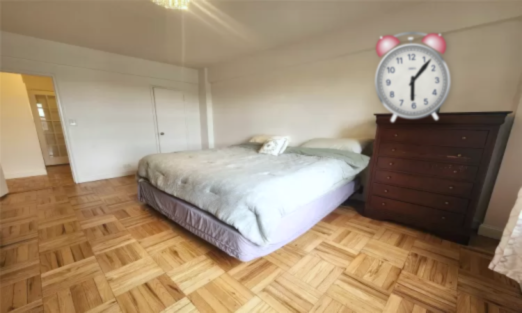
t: 6:07
